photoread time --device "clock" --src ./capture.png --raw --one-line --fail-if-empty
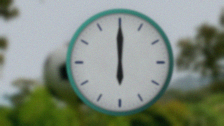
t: 6:00
